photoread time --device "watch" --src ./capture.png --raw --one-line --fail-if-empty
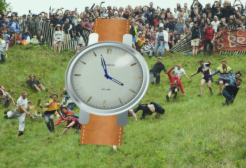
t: 3:57
